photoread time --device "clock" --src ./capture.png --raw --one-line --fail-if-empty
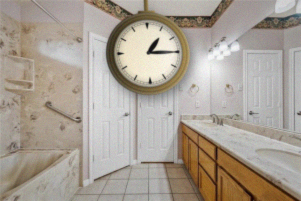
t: 1:15
